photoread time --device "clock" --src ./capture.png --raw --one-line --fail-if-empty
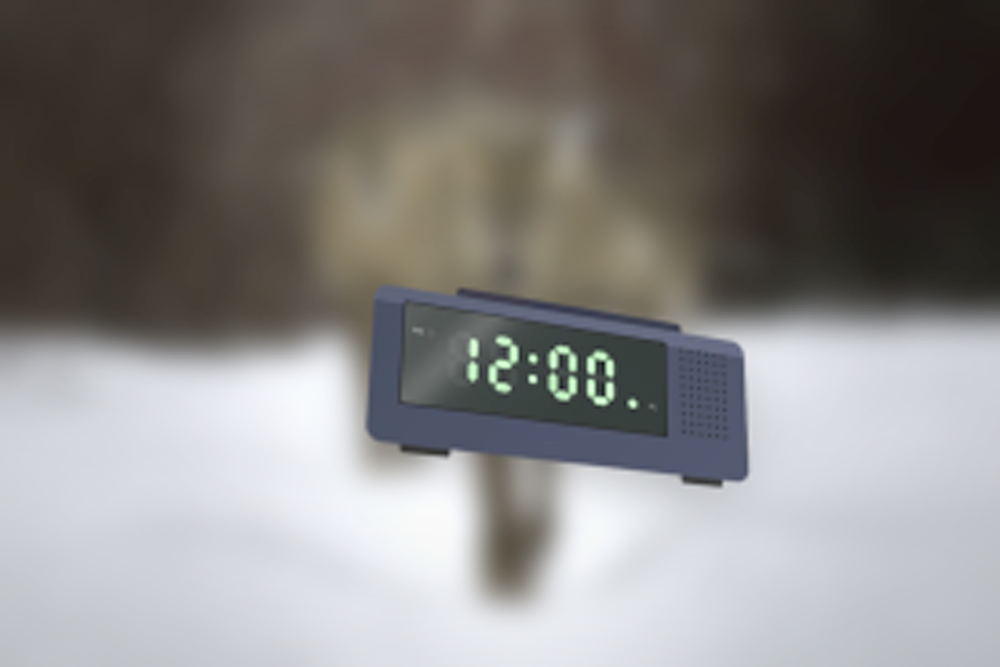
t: 12:00
